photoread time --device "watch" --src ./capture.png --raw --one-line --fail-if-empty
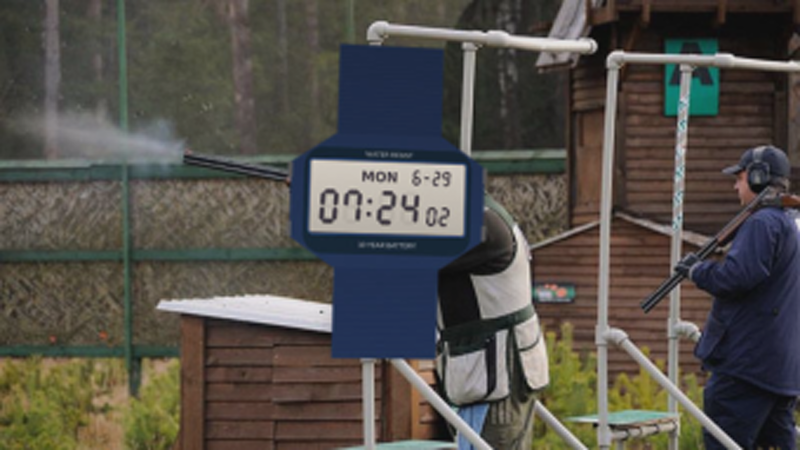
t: 7:24:02
